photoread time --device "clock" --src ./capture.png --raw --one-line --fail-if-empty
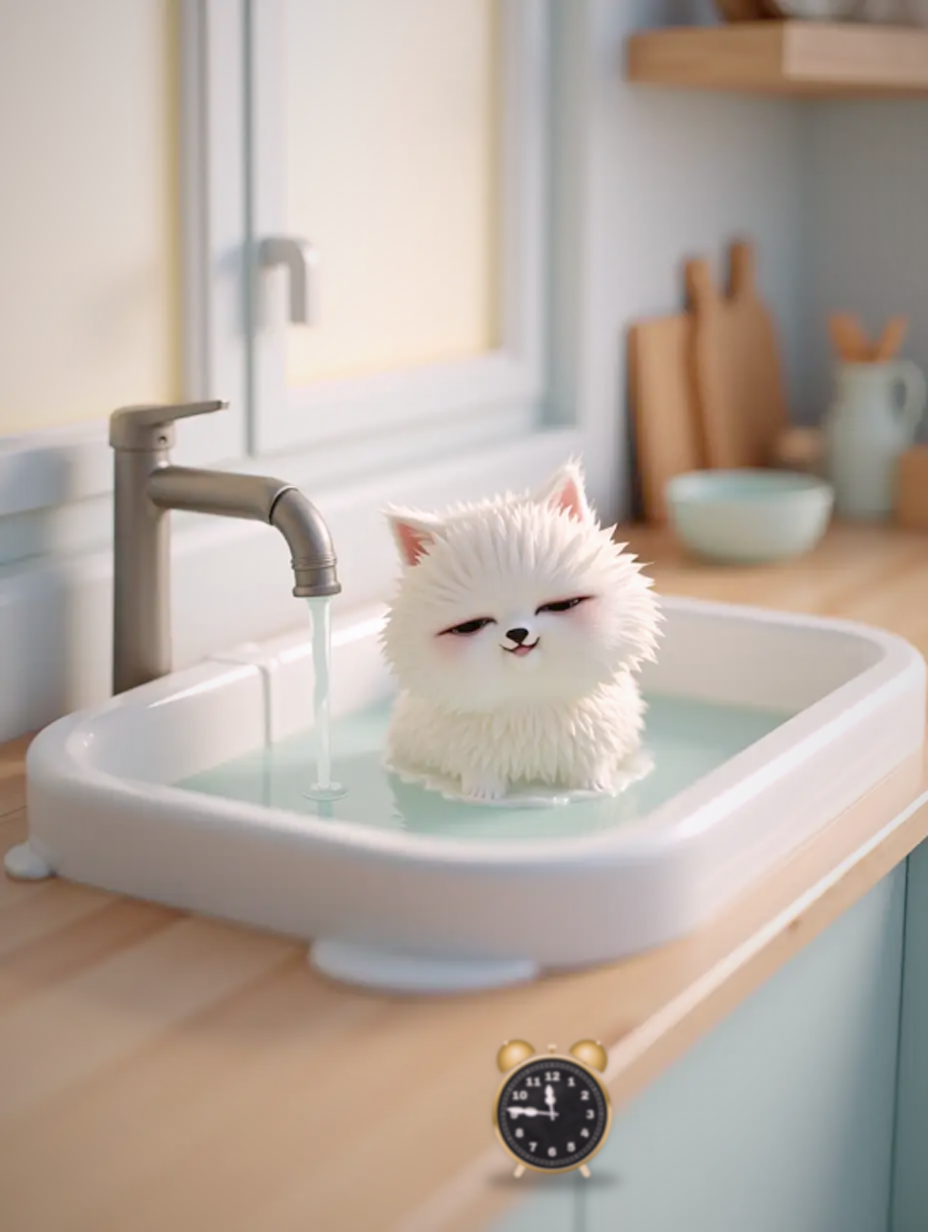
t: 11:46
